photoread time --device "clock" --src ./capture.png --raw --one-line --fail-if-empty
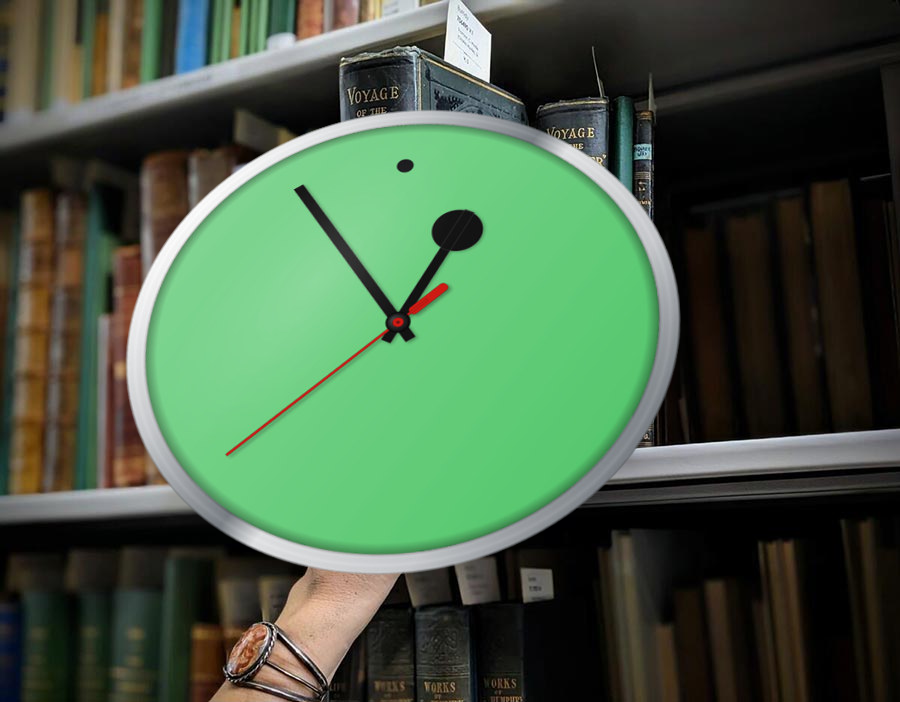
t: 12:54:38
